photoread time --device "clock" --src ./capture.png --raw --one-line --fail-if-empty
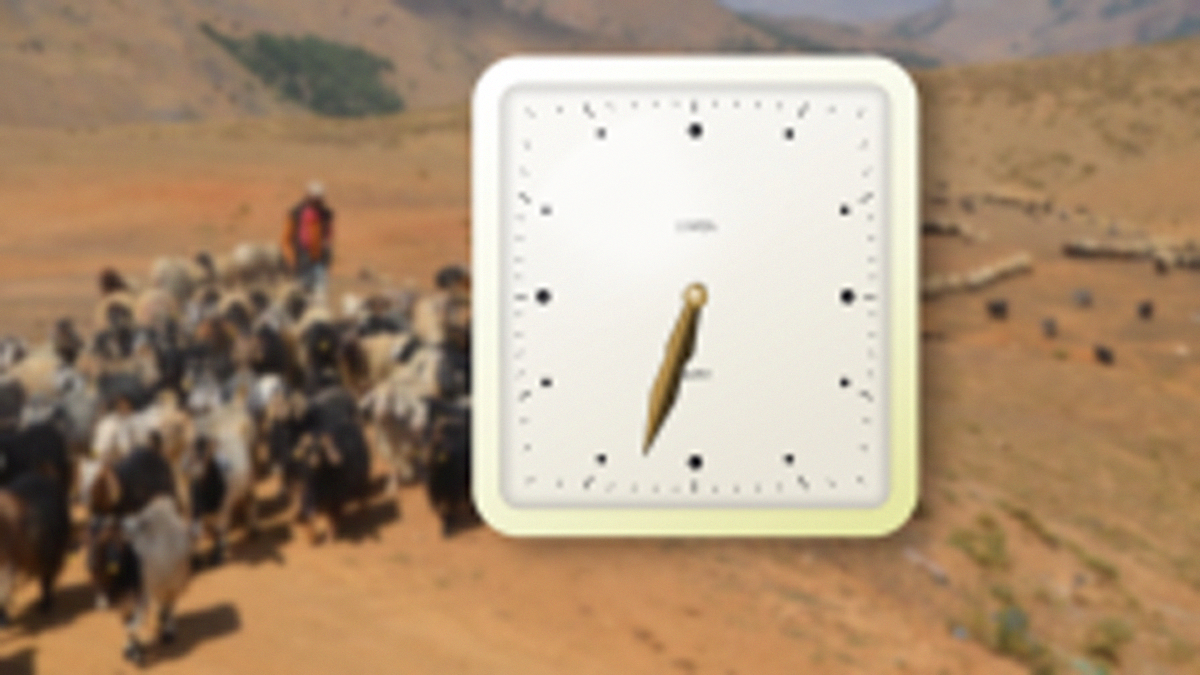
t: 6:33
